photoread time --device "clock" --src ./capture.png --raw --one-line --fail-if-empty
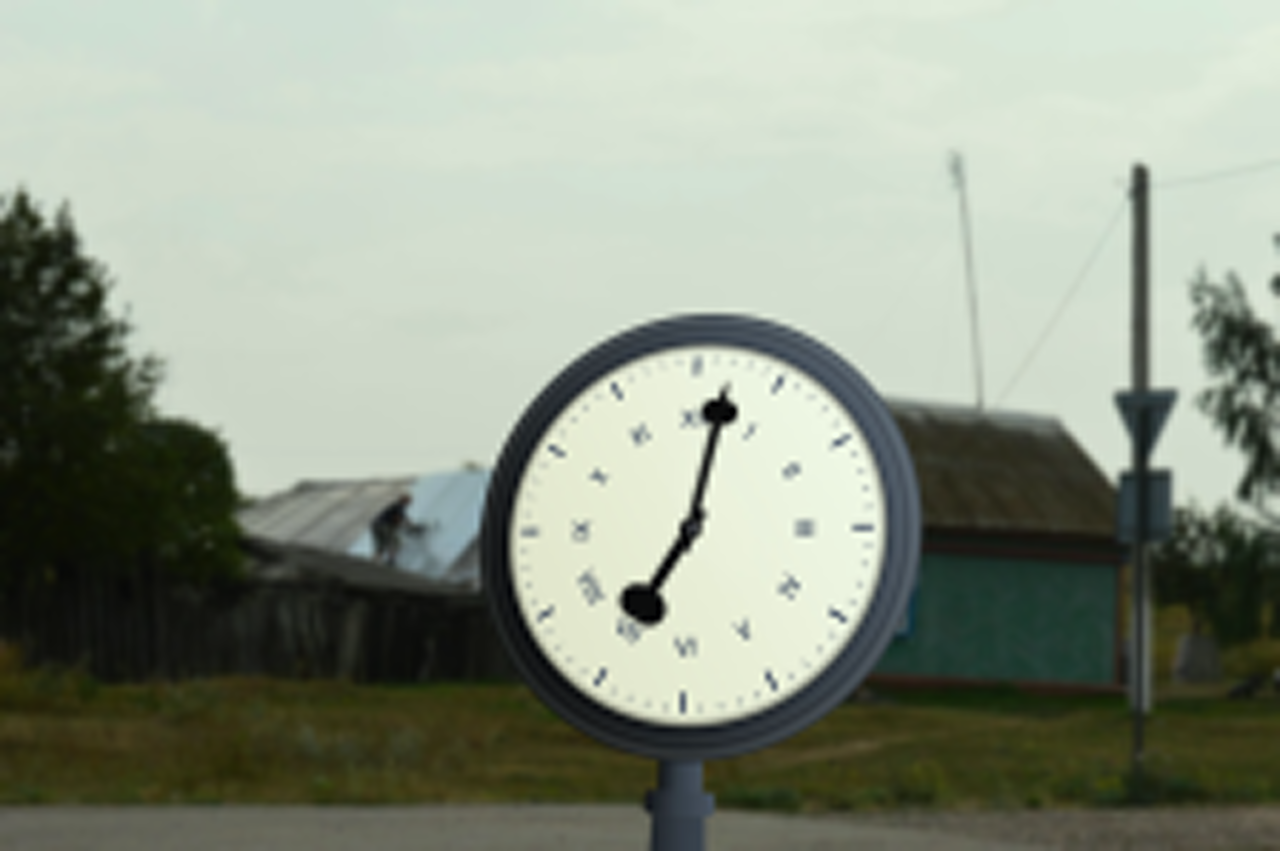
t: 7:02
